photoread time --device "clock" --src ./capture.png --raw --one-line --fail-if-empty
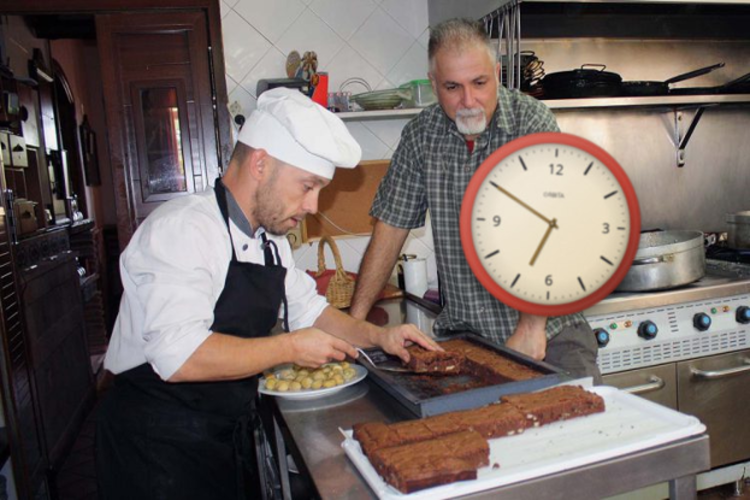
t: 6:50
